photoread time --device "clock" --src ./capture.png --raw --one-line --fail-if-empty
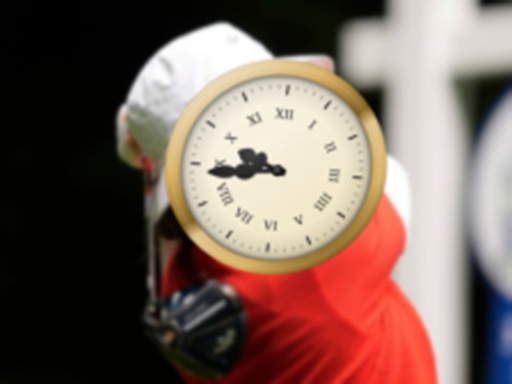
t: 9:44
